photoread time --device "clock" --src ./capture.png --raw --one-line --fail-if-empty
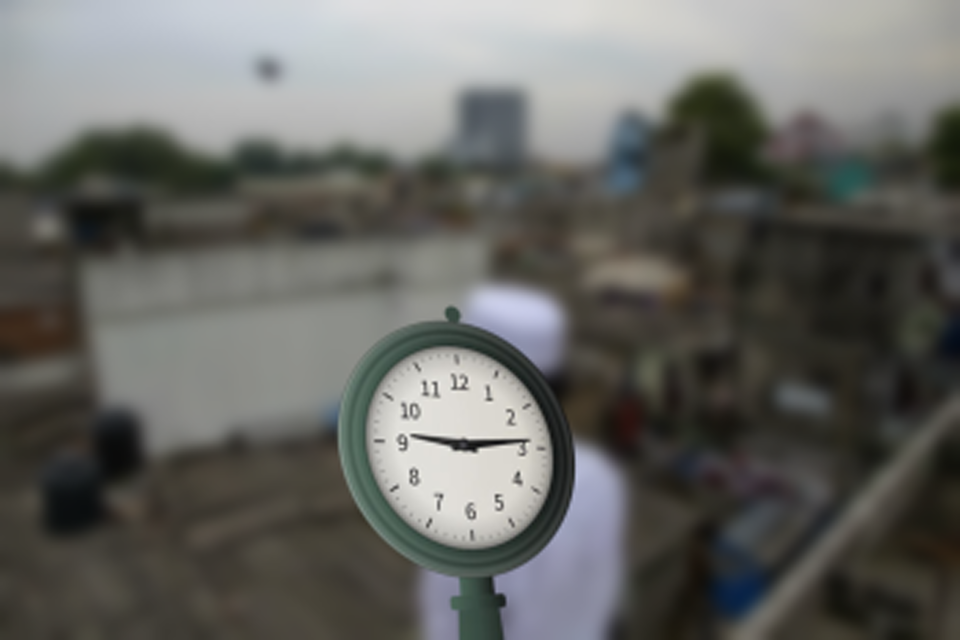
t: 9:14
